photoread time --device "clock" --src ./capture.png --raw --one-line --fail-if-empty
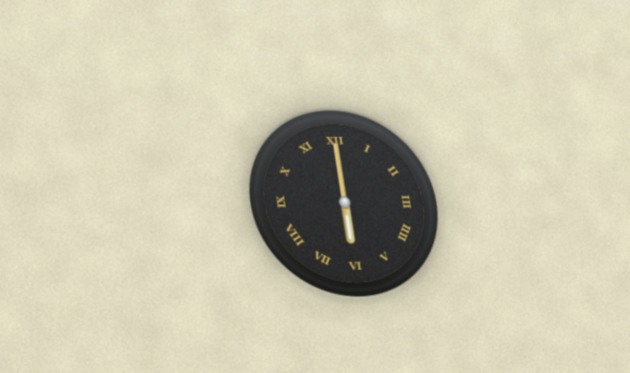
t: 6:00
